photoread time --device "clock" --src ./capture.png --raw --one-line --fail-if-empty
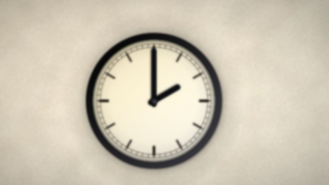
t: 2:00
